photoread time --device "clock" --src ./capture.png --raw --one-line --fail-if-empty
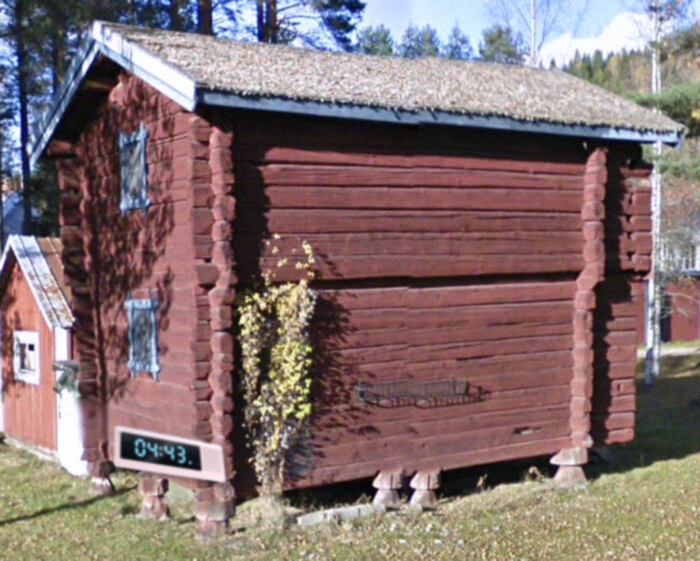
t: 4:43
